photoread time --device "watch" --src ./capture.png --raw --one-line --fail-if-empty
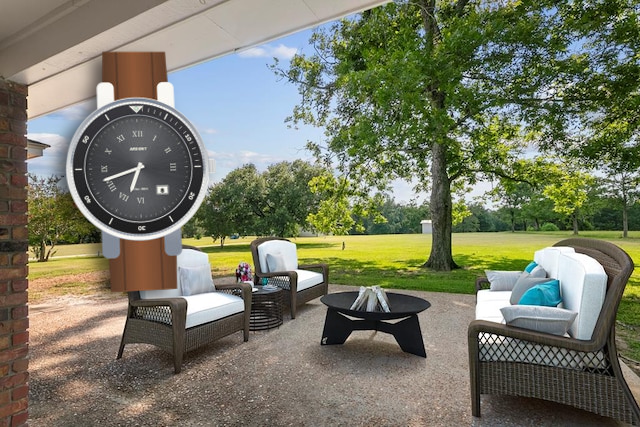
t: 6:42
